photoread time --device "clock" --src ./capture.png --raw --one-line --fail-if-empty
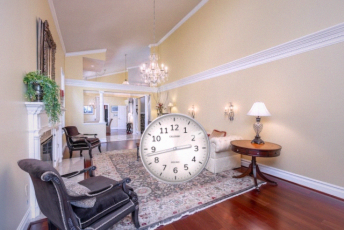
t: 2:43
